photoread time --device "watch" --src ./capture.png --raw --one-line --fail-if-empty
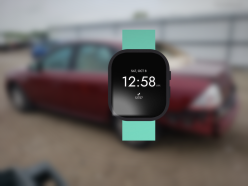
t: 12:58
